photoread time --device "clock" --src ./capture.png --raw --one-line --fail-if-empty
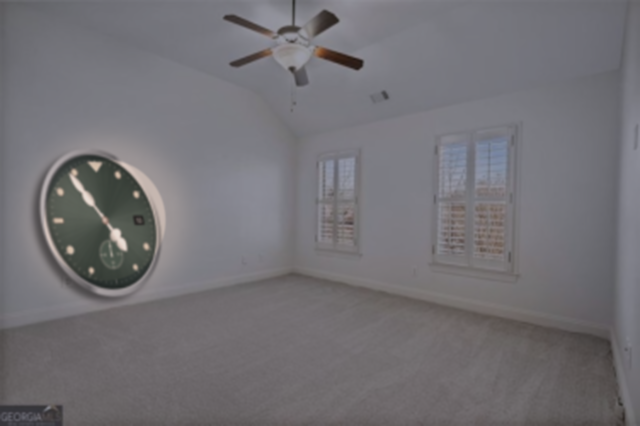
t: 4:54
